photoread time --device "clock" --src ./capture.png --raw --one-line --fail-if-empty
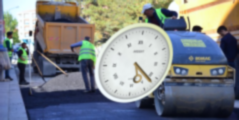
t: 5:22
